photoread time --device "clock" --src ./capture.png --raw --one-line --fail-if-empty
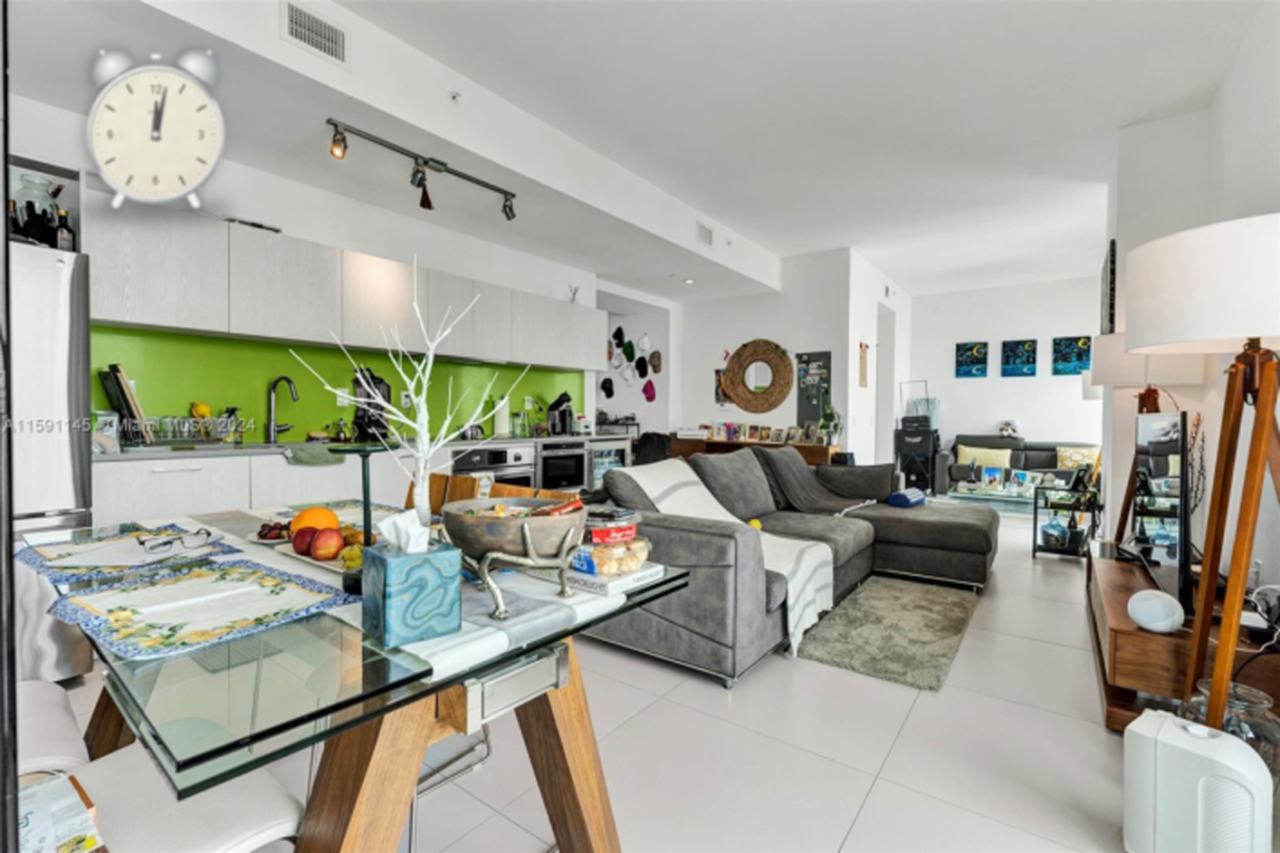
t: 12:02
